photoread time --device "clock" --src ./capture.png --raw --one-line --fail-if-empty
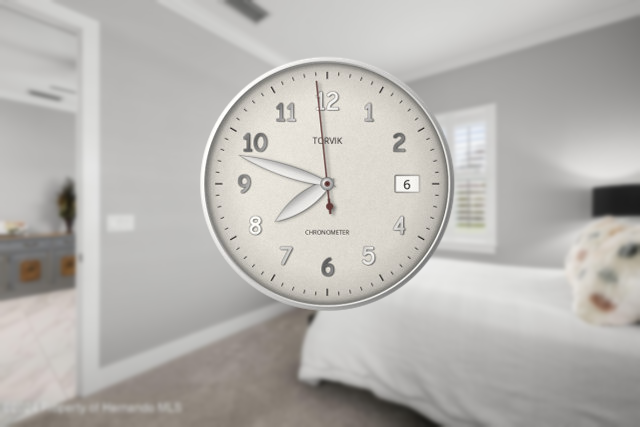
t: 7:47:59
